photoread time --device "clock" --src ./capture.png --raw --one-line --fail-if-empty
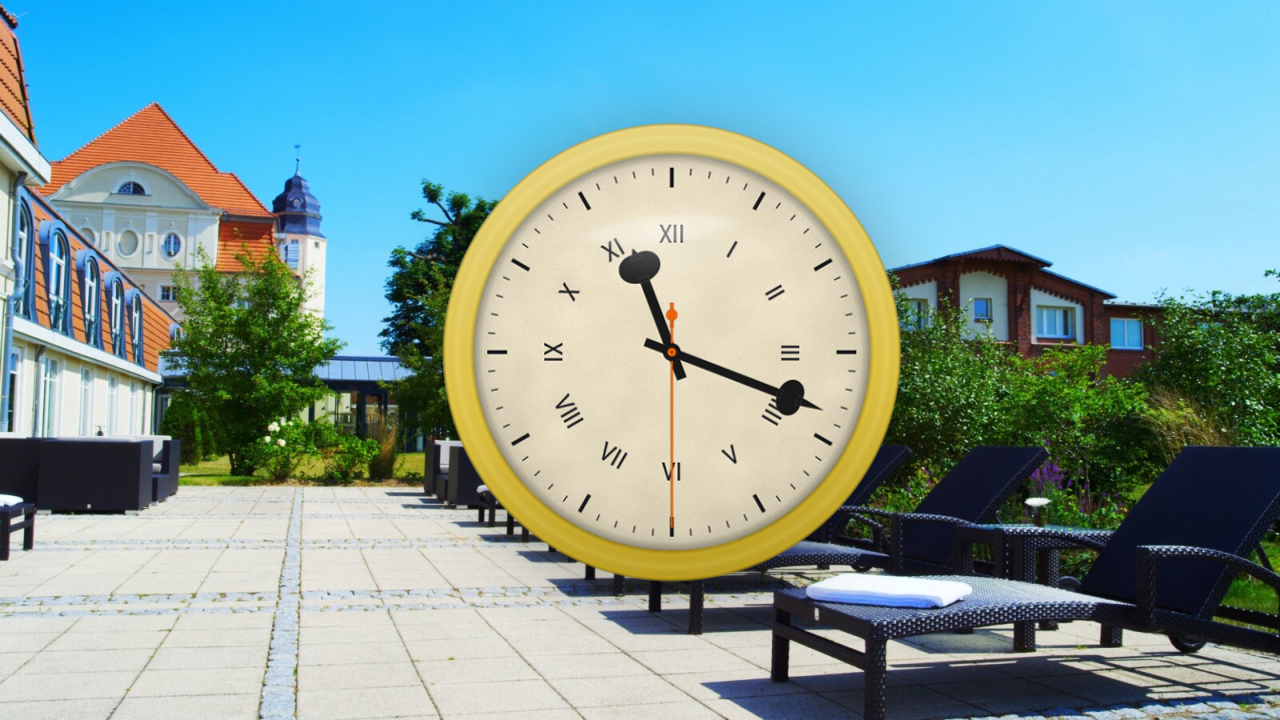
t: 11:18:30
